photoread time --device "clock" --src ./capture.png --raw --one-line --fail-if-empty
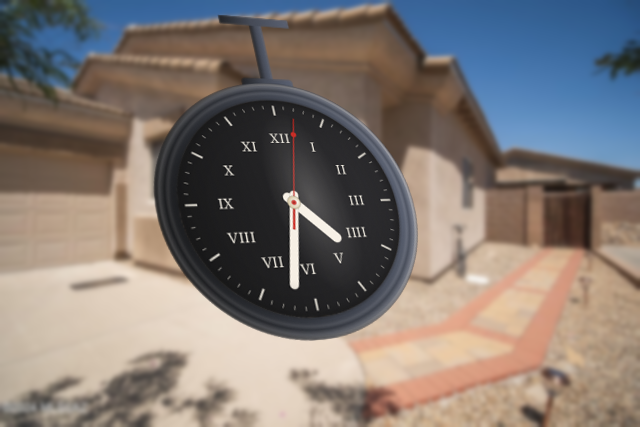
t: 4:32:02
